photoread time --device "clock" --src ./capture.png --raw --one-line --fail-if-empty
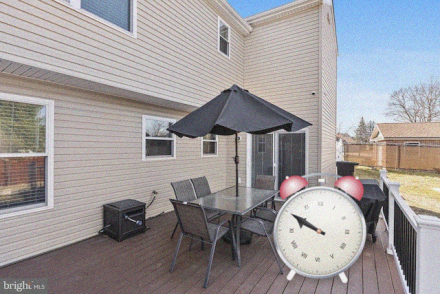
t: 9:50
